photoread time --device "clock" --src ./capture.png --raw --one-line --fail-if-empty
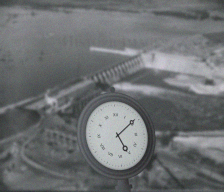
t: 5:09
